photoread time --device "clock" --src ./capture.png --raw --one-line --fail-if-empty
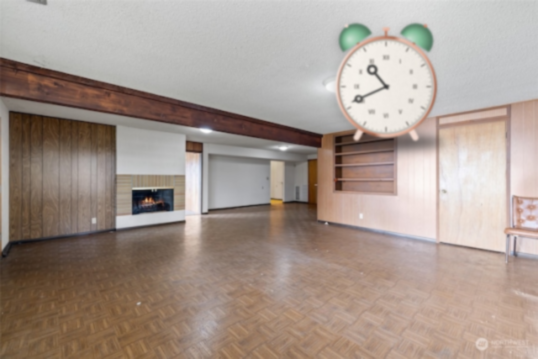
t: 10:41
